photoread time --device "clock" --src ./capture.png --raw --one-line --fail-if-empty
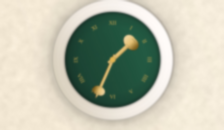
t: 1:34
